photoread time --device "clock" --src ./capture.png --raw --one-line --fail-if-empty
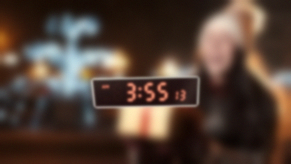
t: 3:55
